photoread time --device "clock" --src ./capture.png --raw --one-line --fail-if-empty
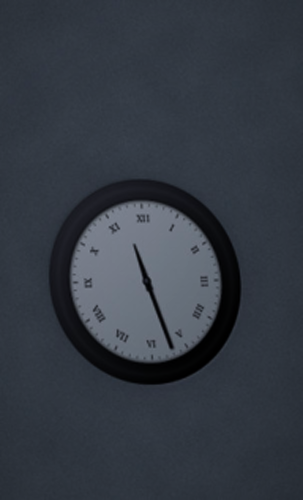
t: 11:27
